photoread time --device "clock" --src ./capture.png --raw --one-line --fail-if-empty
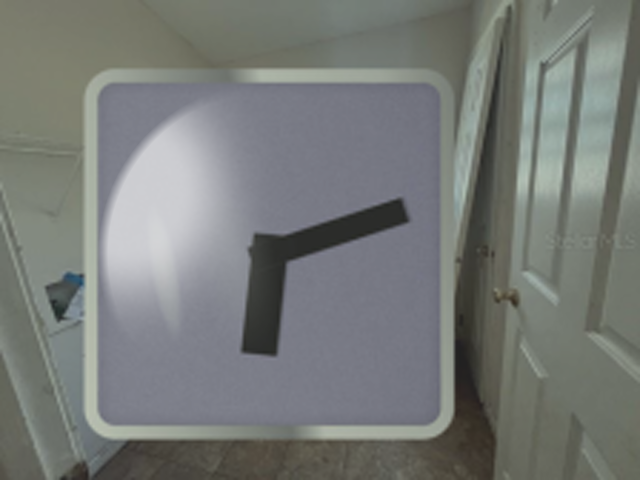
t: 6:12
